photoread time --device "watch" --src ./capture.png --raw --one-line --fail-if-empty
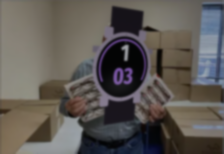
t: 1:03
